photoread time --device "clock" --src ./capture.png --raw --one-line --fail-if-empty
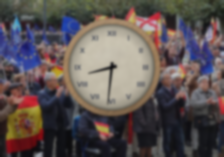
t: 8:31
